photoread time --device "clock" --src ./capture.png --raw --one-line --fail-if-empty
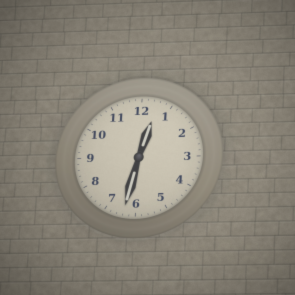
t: 12:32
